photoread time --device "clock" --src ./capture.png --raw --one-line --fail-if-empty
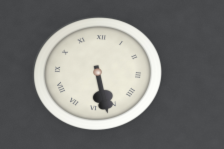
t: 5:27
